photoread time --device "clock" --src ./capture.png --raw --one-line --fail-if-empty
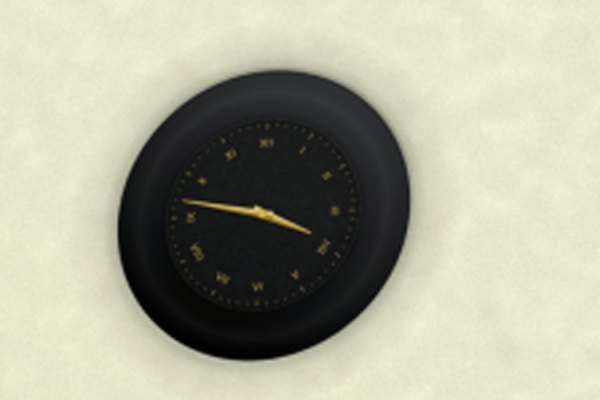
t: 3:47
